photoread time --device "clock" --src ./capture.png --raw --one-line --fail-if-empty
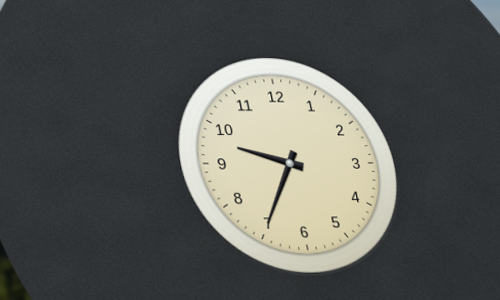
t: 9:35
